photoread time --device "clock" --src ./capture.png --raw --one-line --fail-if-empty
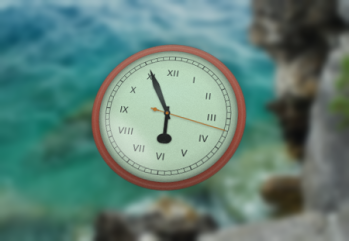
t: 5:55:17
